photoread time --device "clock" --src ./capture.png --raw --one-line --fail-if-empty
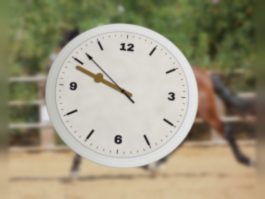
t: 9:48:52
